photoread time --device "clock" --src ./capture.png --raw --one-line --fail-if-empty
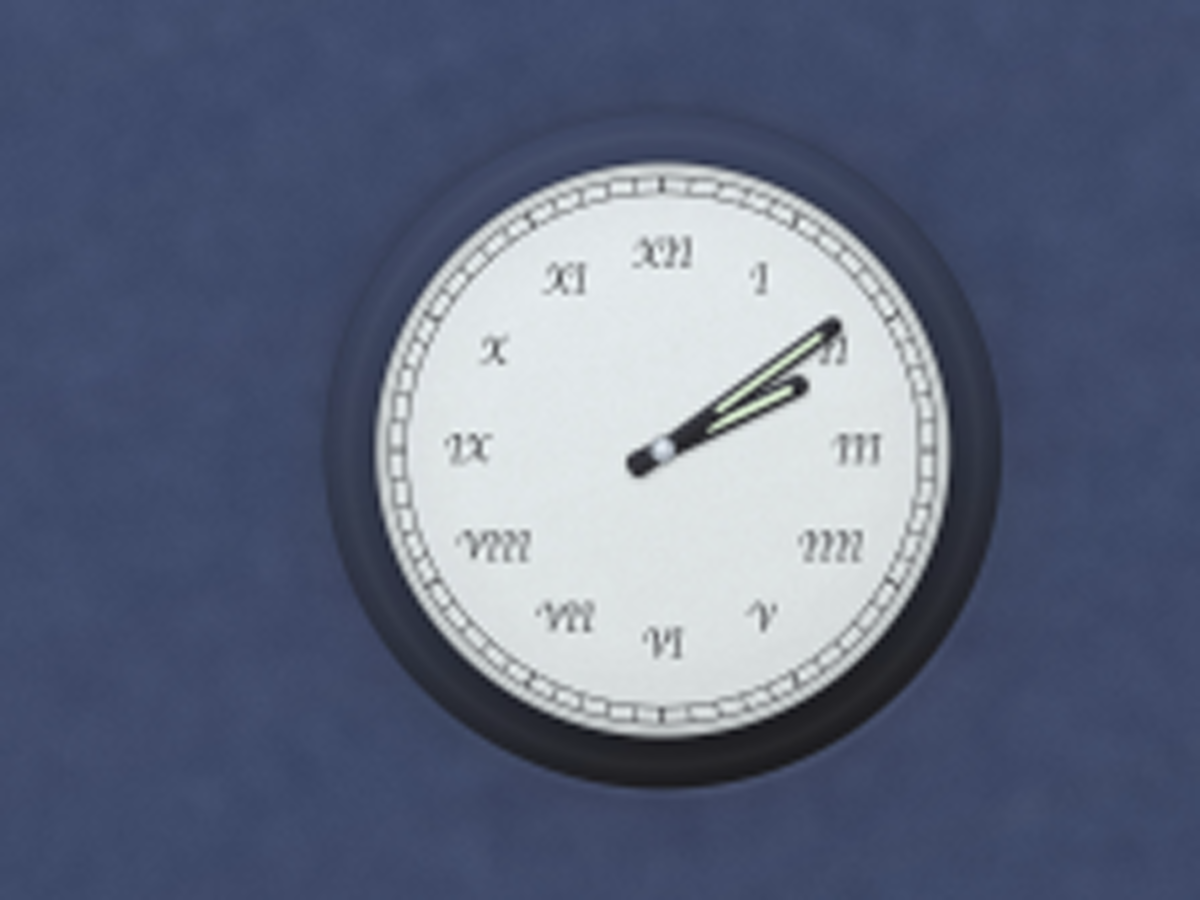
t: 2:09
